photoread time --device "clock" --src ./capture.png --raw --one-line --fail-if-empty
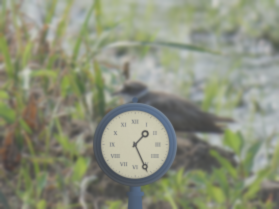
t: 1:26
